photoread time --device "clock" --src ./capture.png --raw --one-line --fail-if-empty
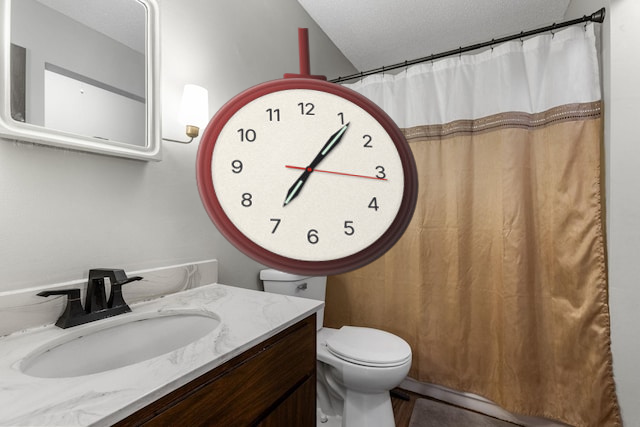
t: 7:06:16
